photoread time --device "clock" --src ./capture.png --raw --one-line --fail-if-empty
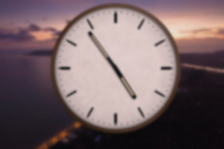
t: 4:54
